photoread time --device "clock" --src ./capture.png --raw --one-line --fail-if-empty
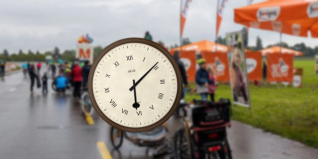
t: 6:09
